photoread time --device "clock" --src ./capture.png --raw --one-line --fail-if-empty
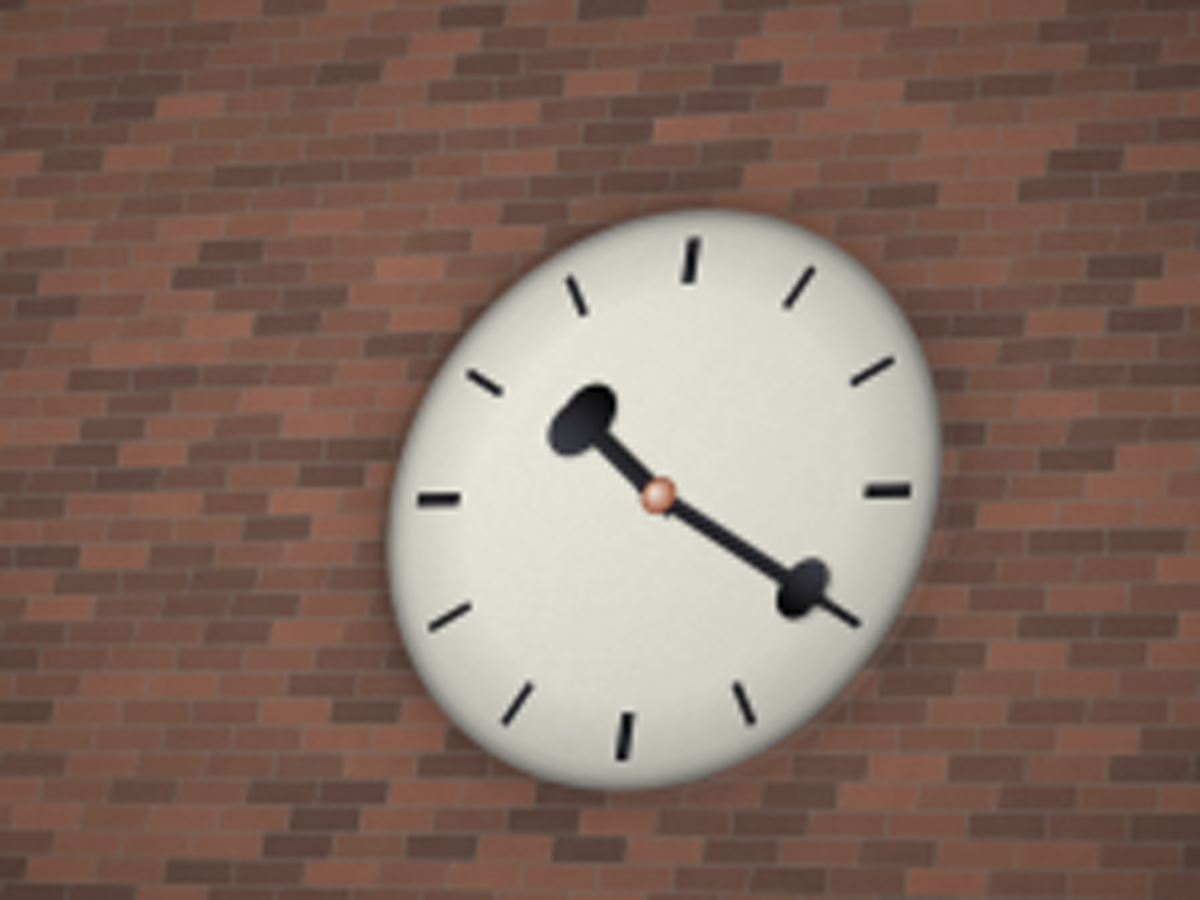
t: 10:20
